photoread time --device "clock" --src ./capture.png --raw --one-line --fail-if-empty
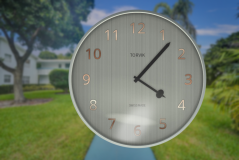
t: 4:07
